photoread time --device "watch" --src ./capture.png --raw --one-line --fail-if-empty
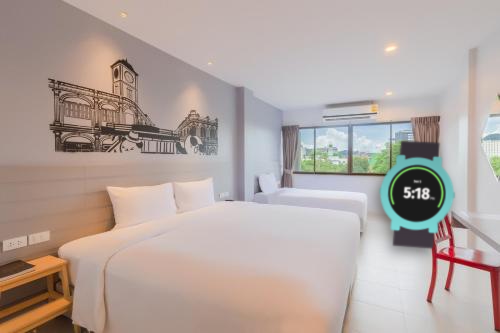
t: 5:18
